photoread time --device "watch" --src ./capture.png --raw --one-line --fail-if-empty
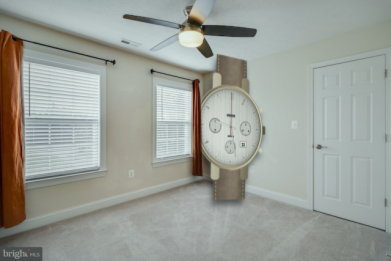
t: 9:28
